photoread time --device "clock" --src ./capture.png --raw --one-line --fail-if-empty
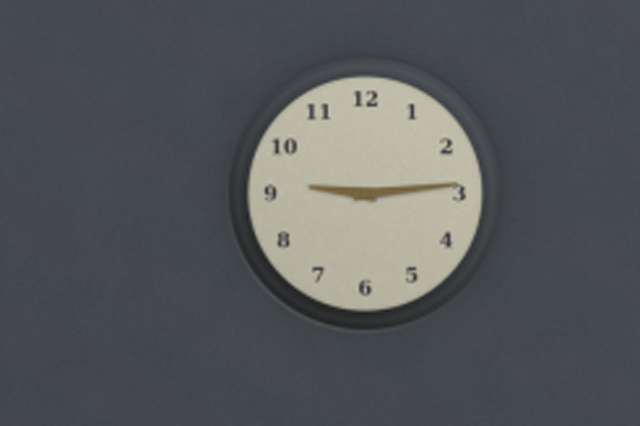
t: 9:14
